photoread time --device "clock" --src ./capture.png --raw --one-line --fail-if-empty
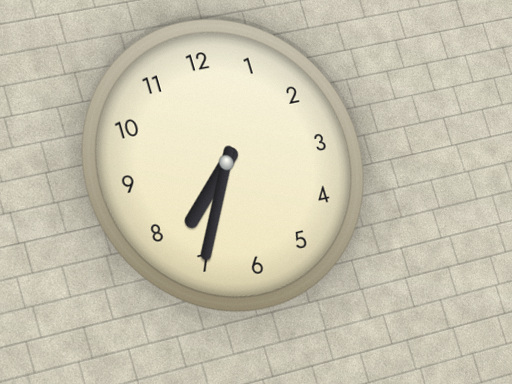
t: 7:35
